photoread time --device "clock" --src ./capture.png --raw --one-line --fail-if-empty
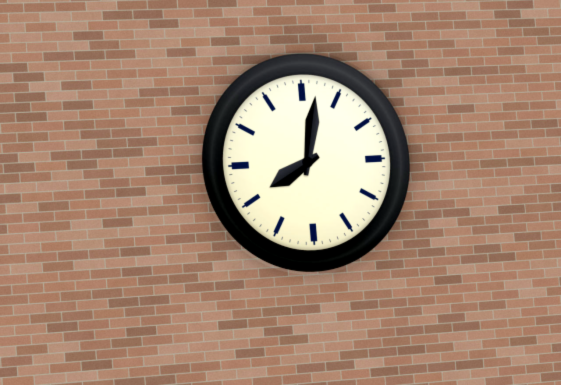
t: 8:02
